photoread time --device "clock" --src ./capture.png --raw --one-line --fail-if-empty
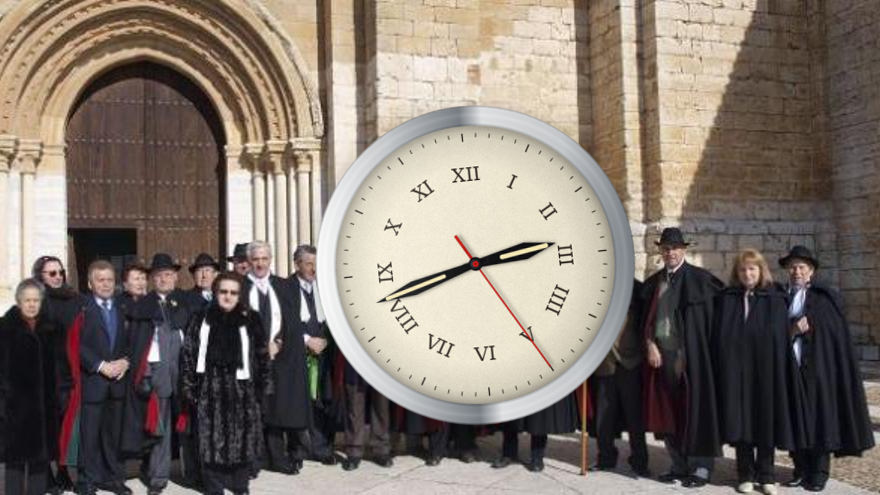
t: 2:42:25
